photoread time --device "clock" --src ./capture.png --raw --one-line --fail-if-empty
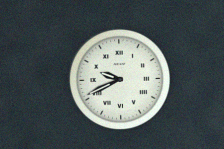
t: 9:41
